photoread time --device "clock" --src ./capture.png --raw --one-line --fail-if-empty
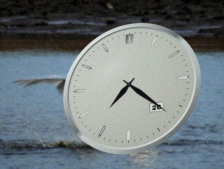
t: 7:22
